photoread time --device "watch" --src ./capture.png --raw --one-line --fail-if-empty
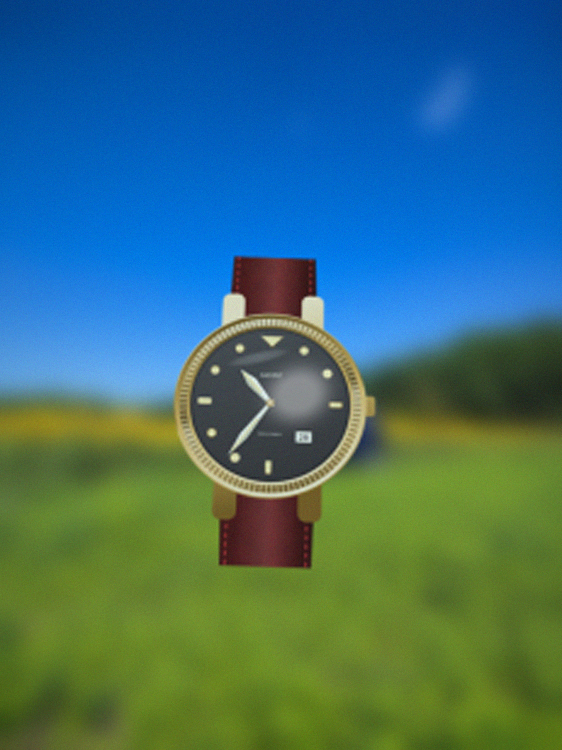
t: 10:36
